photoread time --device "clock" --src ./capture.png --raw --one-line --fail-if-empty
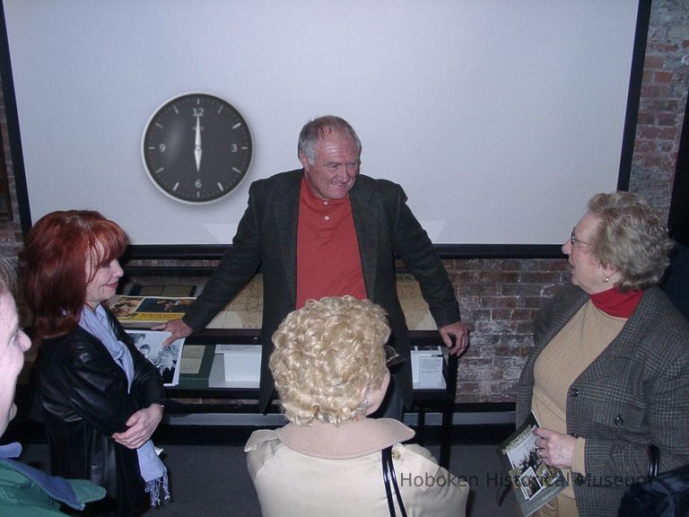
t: 6:00
